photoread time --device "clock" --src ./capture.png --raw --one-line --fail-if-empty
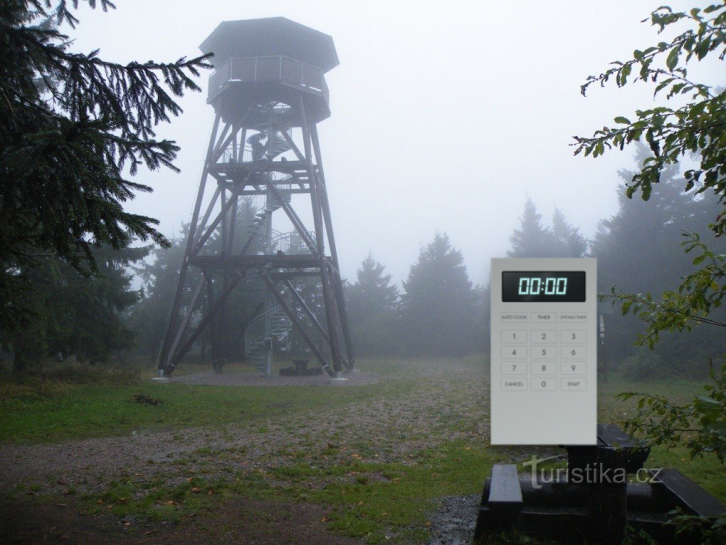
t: 0:00
